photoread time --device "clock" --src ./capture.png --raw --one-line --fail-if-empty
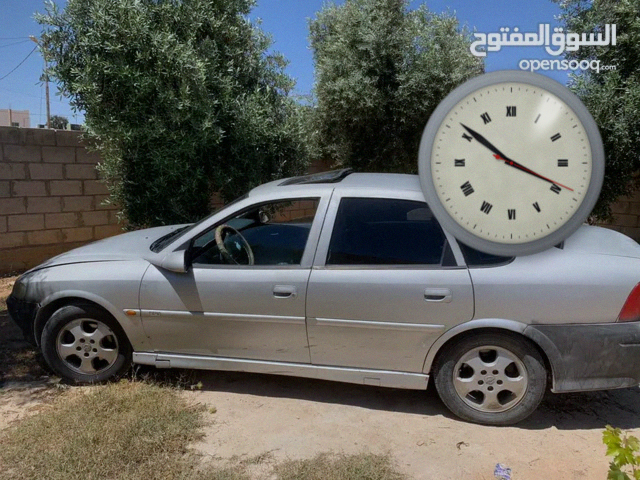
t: 3:51:19
